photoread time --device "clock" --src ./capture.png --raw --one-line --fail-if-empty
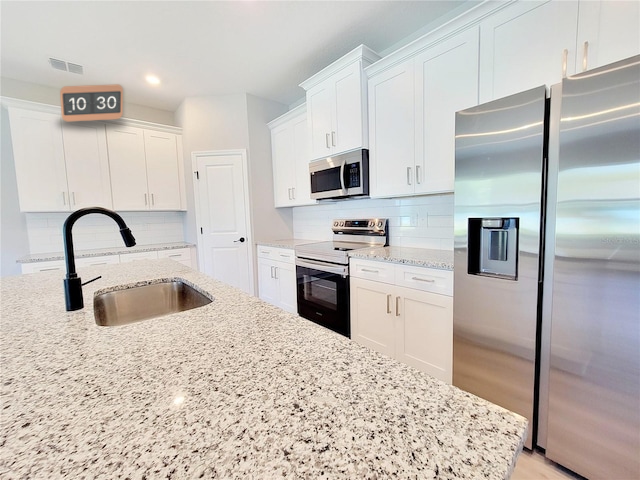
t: 10:30
